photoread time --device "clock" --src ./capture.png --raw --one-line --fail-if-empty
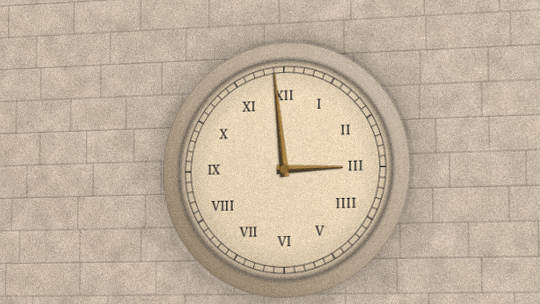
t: 2:59
